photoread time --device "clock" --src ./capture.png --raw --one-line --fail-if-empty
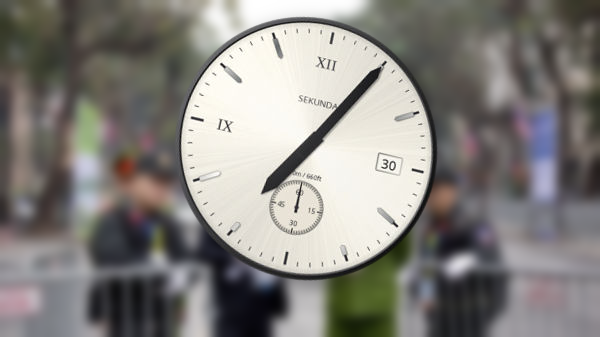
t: 7:05
